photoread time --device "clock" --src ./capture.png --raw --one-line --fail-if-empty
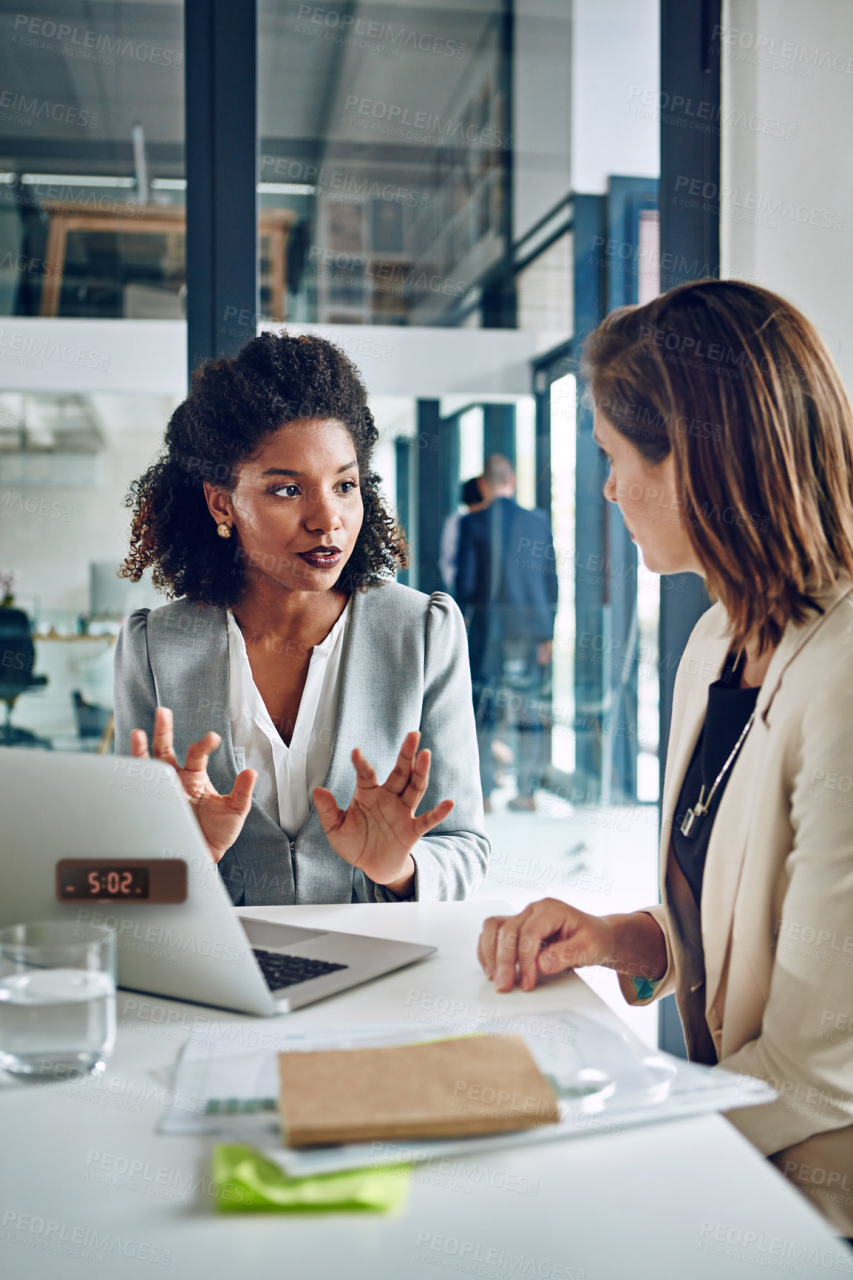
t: 5:02
